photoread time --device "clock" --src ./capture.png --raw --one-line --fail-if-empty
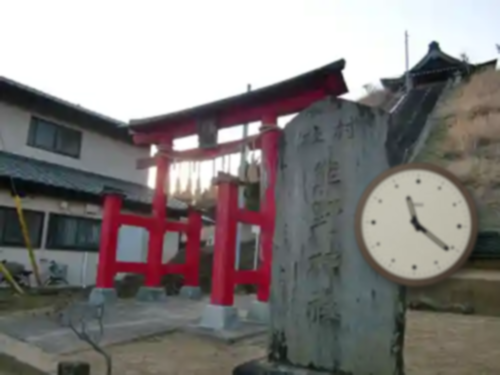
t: 11:21
